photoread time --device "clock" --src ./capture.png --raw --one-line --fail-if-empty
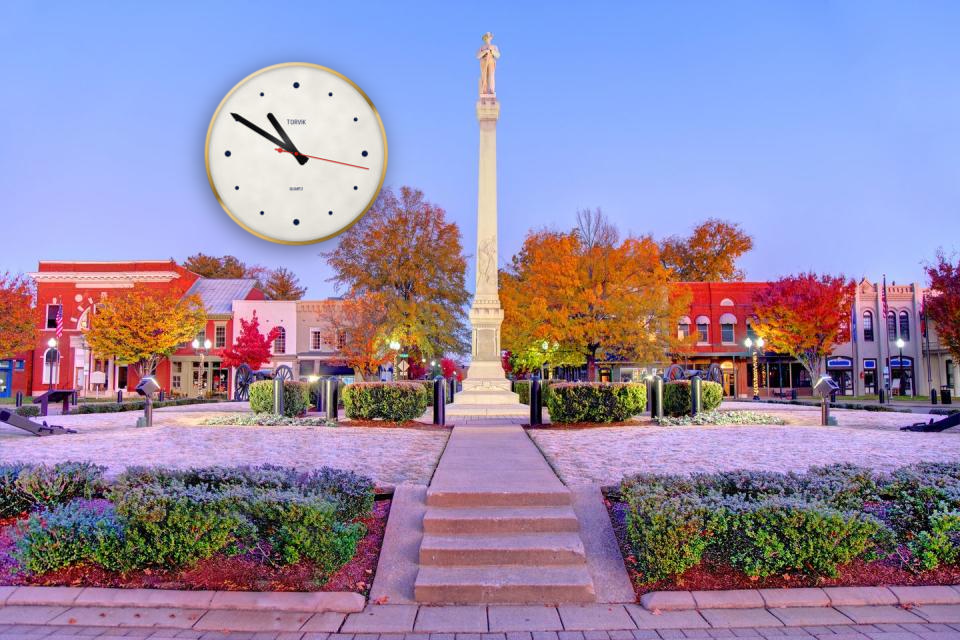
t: 10:50:17
